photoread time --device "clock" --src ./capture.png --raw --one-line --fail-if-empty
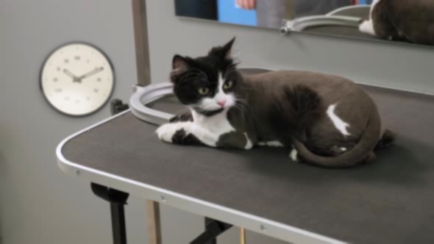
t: 10:11
